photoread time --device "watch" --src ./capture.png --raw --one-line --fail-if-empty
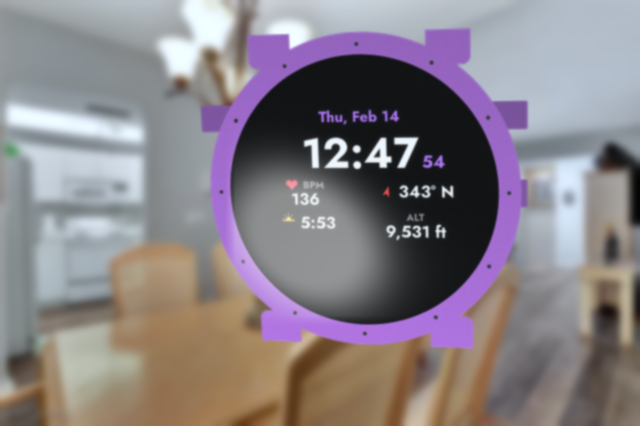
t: 12:47:54
